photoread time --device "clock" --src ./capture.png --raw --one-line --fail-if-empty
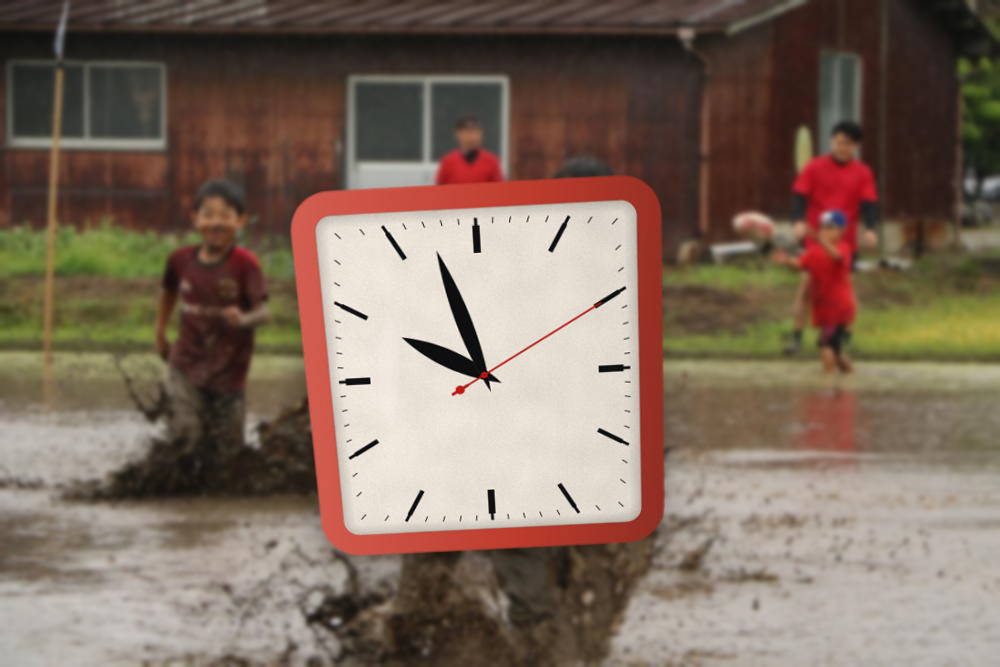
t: 9:57:10
